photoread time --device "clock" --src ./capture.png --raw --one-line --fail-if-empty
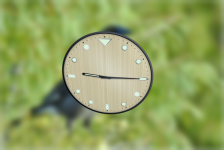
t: 9:15
